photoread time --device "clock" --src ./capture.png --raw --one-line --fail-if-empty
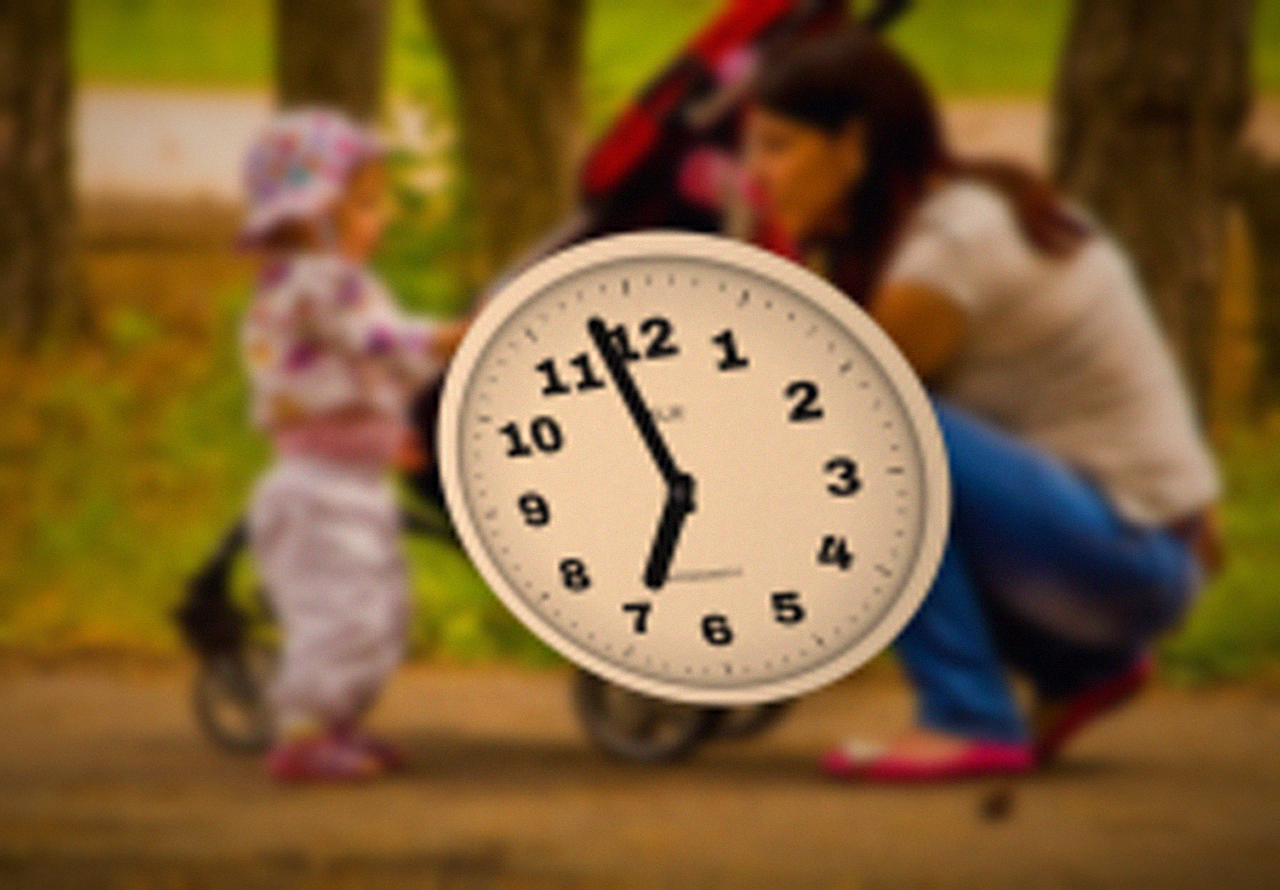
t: 6:58
